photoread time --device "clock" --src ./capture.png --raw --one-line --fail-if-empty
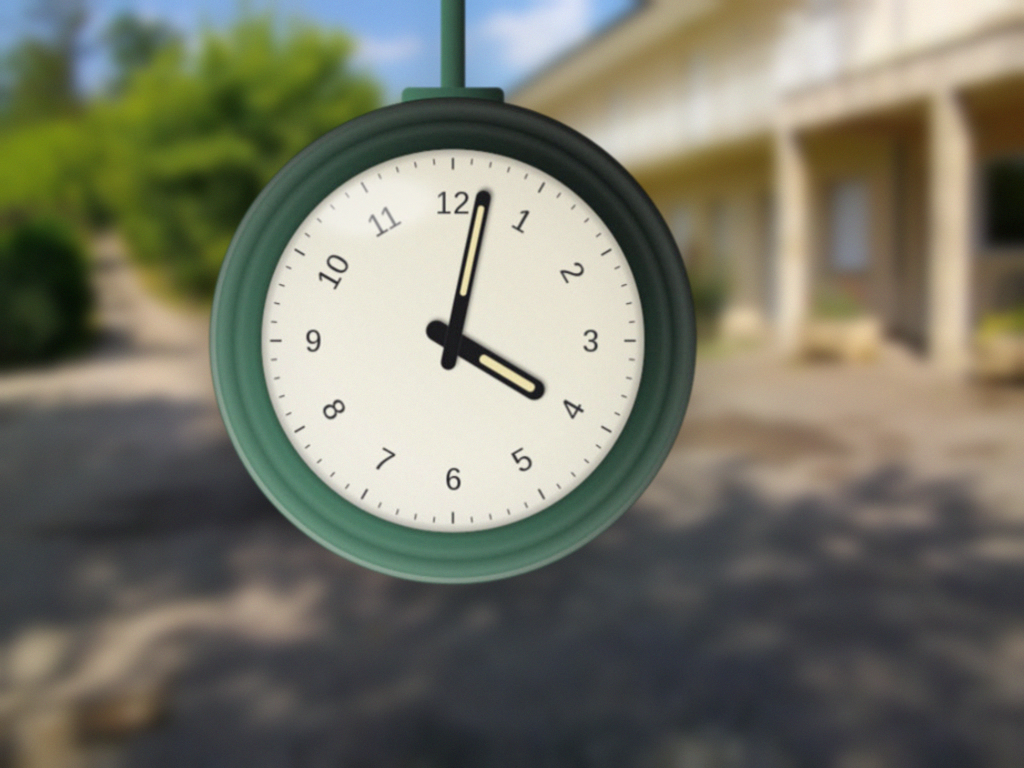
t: 4:02
